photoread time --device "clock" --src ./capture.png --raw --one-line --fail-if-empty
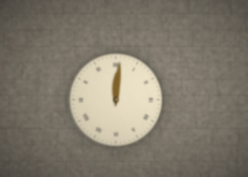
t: 12:01
